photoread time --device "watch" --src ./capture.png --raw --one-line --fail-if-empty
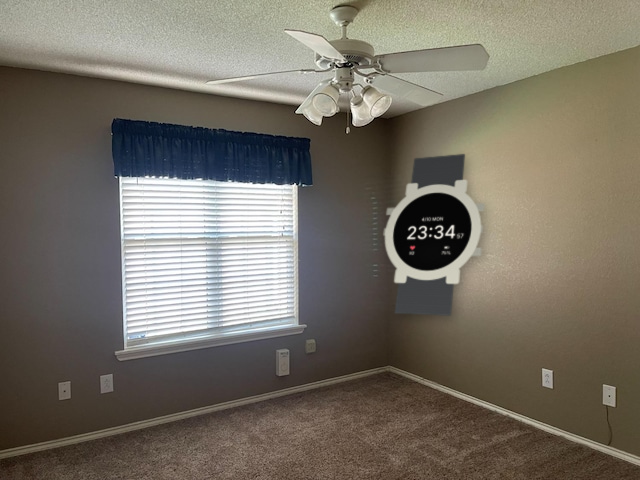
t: 23:34
